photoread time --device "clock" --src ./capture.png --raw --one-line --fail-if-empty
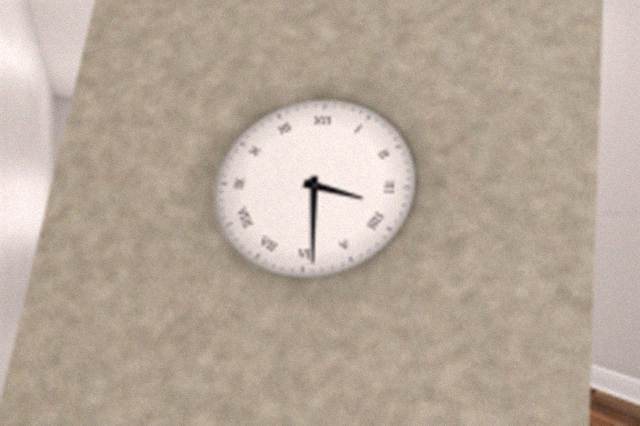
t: 3:29
